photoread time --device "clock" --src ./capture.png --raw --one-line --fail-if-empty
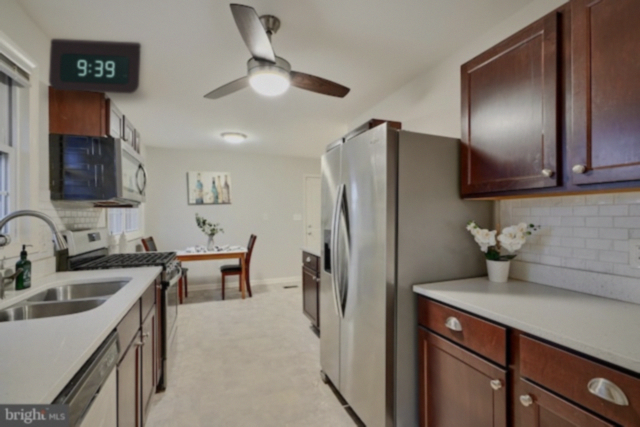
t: 9:39
